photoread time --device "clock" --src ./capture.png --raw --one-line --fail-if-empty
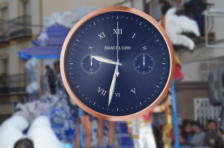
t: 9:32
